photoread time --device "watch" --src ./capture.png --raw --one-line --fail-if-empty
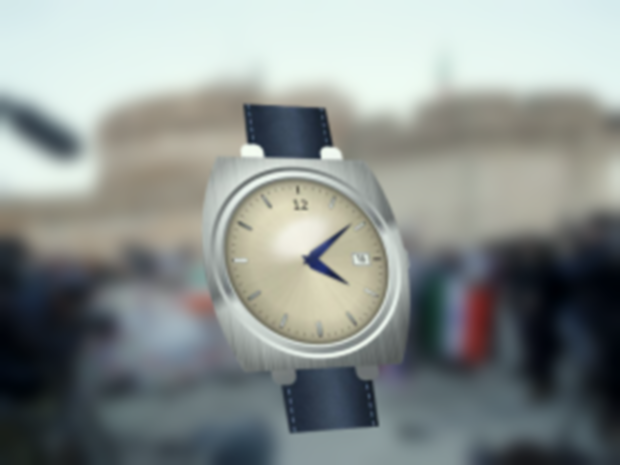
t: 4:09
